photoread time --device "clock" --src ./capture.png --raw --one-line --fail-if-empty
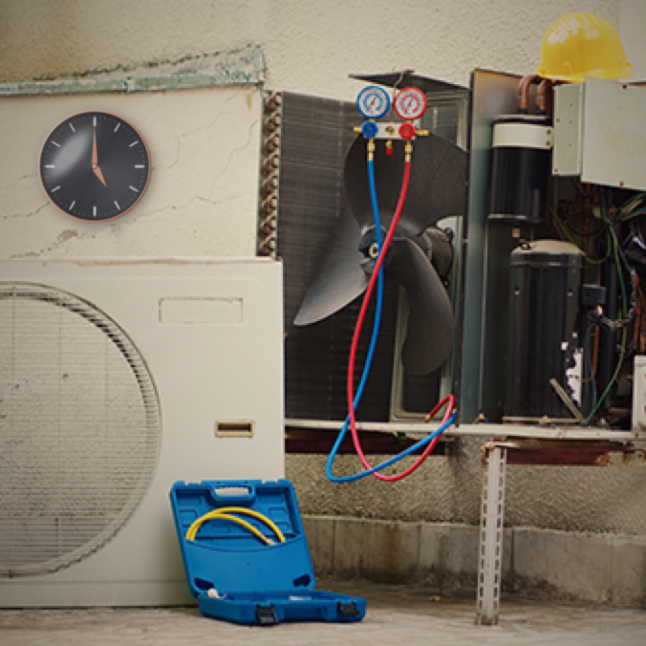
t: 5:00
